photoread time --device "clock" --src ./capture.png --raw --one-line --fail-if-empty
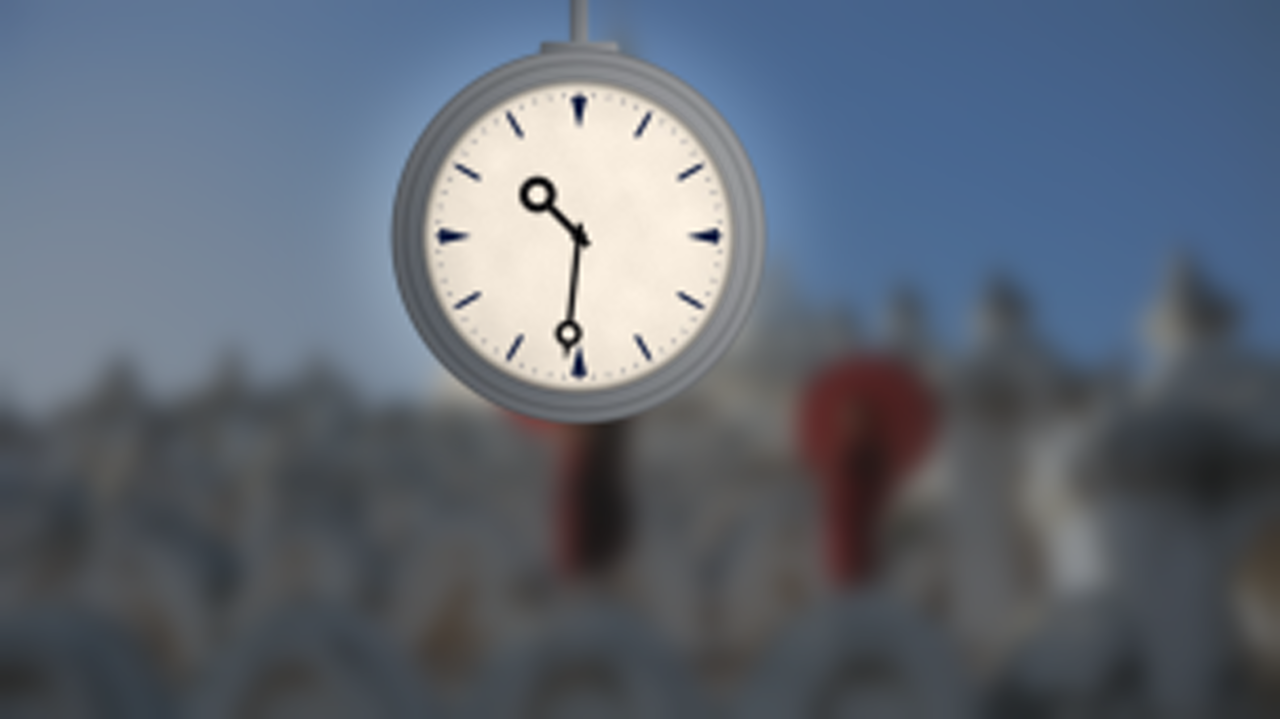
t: 10:31
